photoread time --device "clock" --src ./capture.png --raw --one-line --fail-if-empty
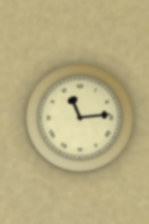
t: 11:14
